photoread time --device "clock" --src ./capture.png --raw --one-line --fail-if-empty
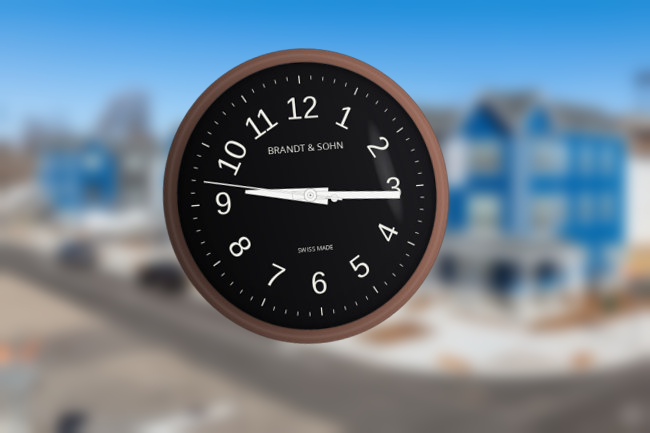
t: 9:15:47
